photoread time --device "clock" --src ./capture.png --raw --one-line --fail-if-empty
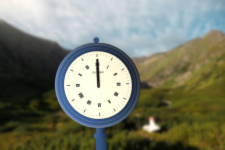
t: 12:00
